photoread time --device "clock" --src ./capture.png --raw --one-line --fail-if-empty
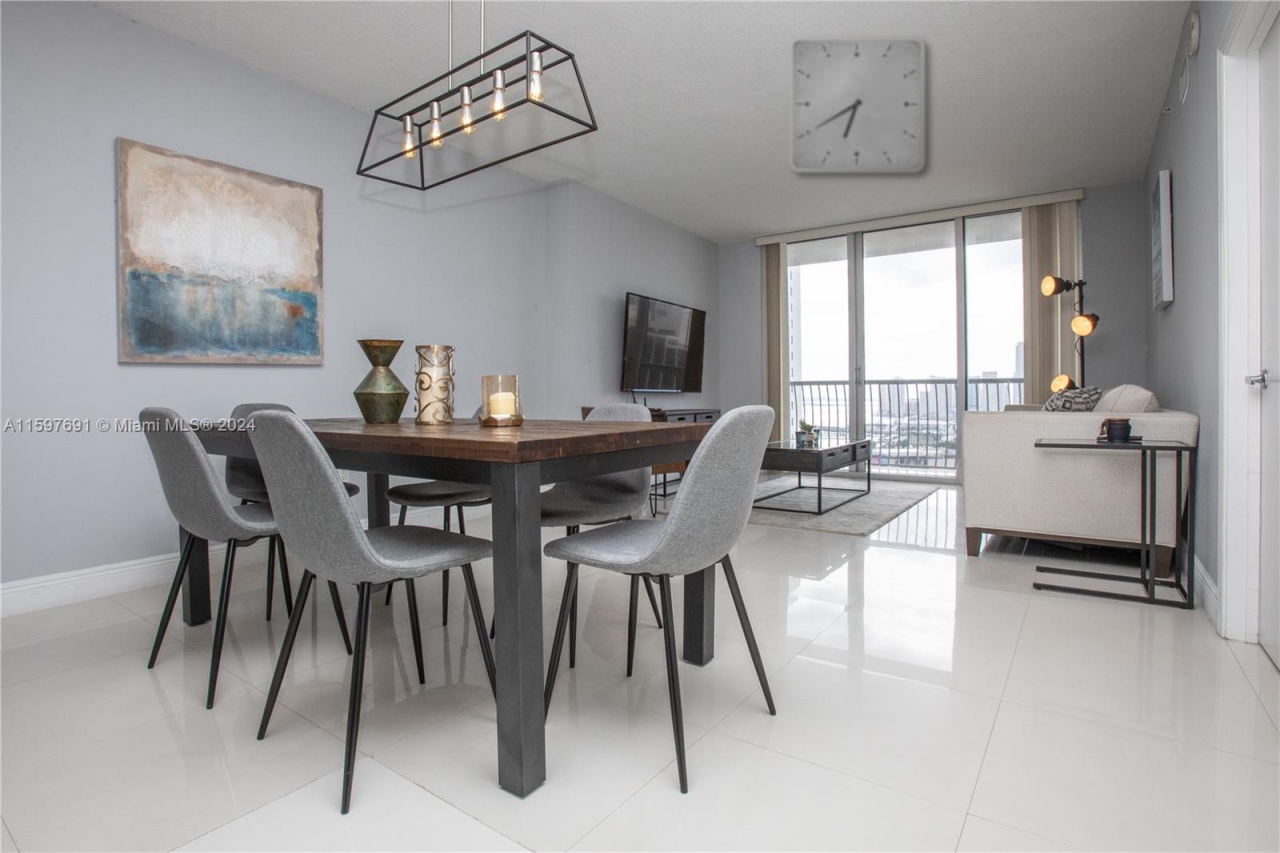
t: 6:40
